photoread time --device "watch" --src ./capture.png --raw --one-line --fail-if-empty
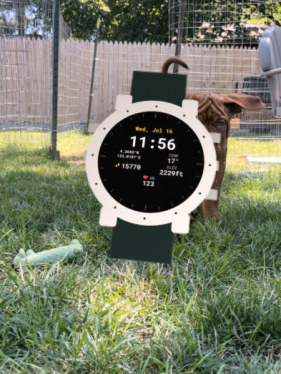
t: 11:56
